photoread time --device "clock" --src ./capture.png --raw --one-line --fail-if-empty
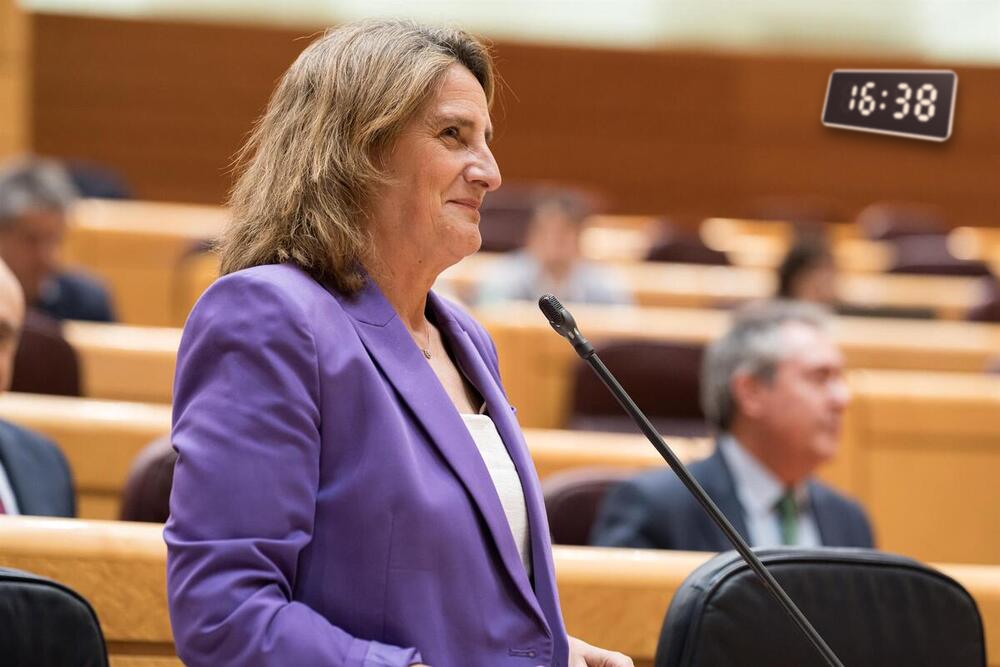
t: 16:38
